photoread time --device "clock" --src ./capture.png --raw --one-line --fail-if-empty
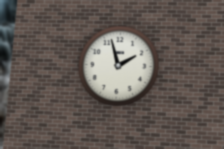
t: 1:57
